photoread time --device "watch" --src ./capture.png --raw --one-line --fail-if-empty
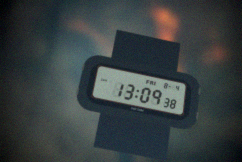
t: 13:09:38
